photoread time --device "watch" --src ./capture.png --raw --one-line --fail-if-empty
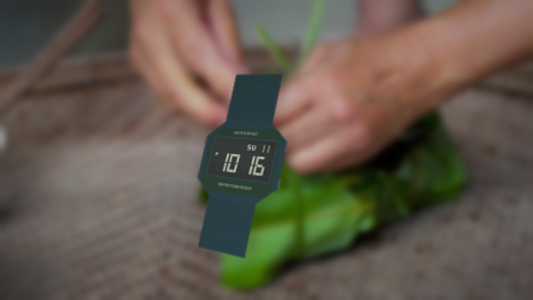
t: 10:16
